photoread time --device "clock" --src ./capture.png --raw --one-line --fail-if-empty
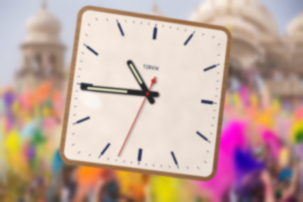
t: 10:44:33
